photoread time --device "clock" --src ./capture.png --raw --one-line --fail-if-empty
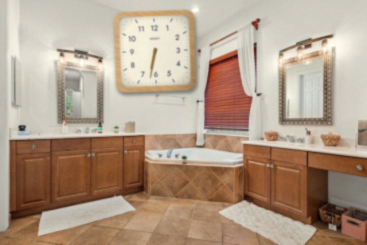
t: 6:32
